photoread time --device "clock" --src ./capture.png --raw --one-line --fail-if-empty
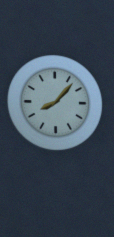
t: 8:07
